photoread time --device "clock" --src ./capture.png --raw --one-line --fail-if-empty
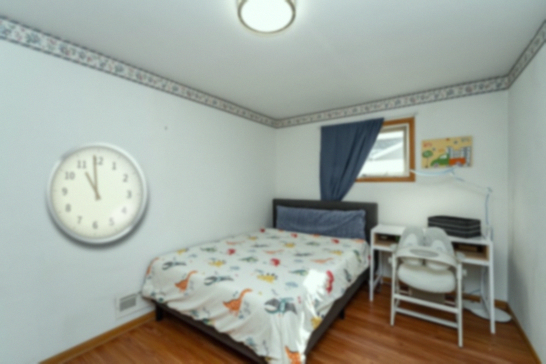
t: 10:59
